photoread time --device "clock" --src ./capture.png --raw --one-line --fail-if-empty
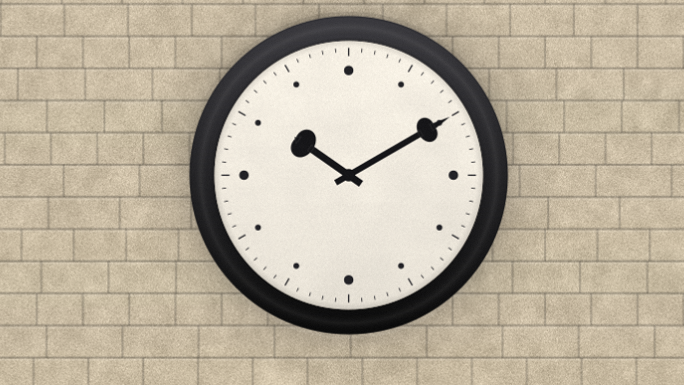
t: 10:10
